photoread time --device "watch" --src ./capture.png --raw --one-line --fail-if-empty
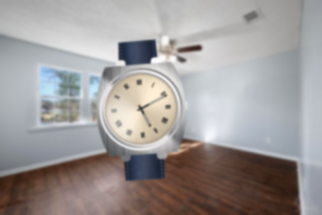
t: 5:11
